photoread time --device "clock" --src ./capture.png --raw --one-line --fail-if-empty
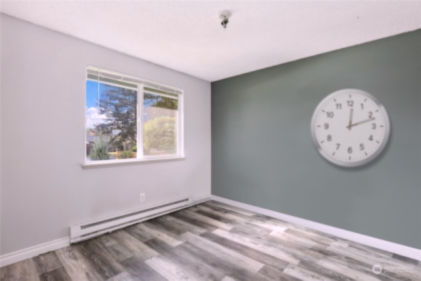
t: 12:12
